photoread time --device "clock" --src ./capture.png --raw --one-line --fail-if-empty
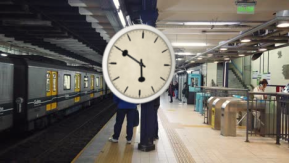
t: 5:50
